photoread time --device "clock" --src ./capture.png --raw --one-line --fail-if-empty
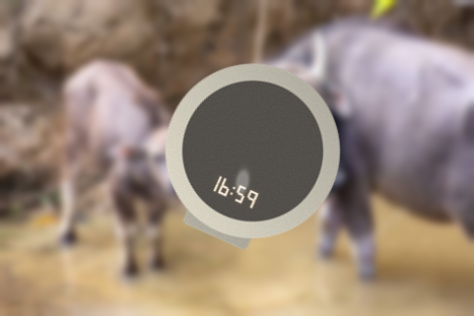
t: 16:59
